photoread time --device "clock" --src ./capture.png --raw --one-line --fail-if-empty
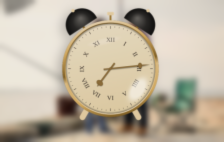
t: 7:14
